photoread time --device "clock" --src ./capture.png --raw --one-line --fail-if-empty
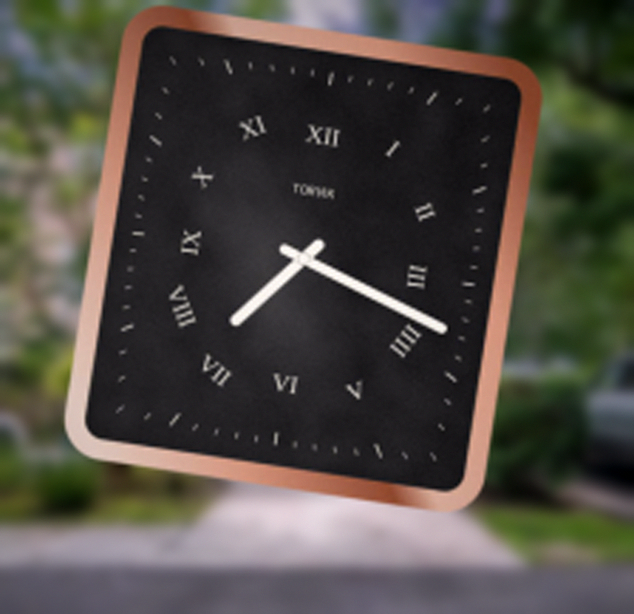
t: 7:18
